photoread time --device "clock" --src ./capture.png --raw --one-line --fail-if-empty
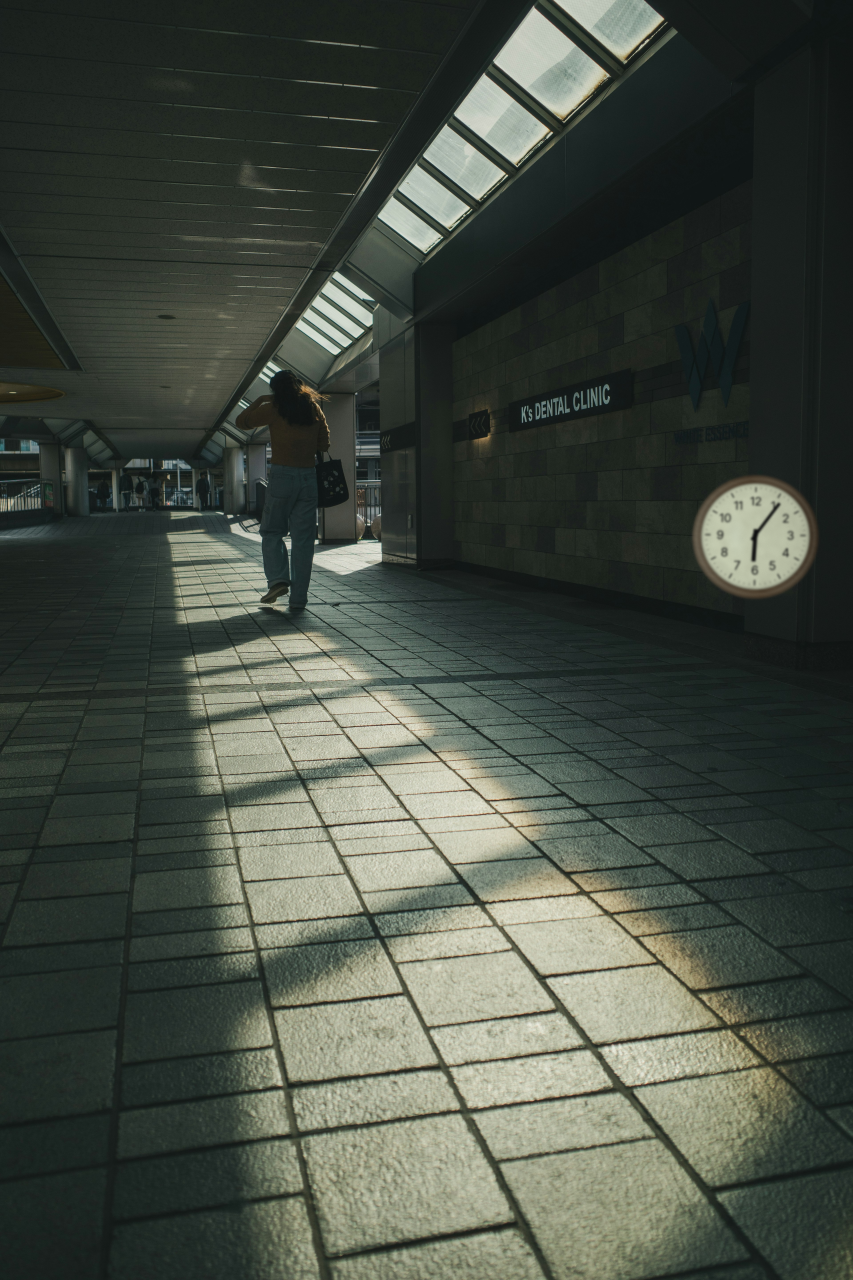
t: 6:06
